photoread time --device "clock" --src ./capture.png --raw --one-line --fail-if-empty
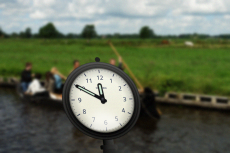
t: 11:50
